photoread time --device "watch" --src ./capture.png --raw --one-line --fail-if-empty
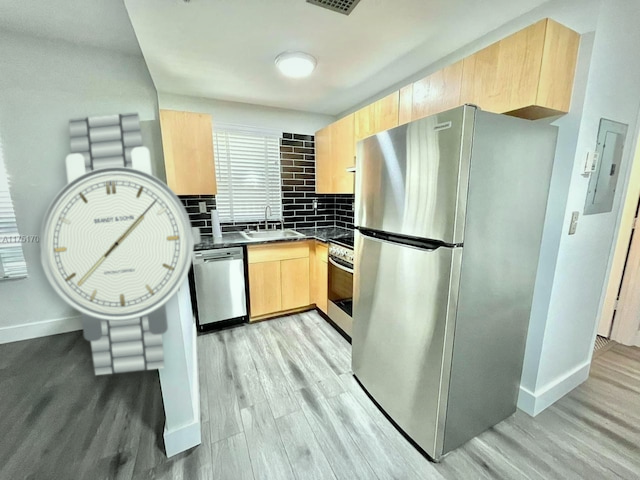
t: 1:38:08
